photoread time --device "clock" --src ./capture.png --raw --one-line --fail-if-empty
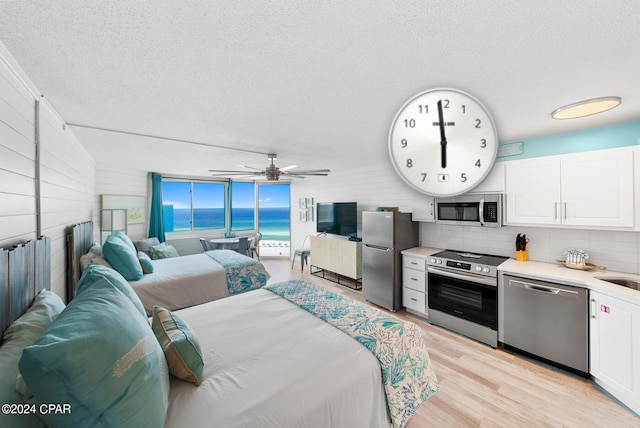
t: 5:59
